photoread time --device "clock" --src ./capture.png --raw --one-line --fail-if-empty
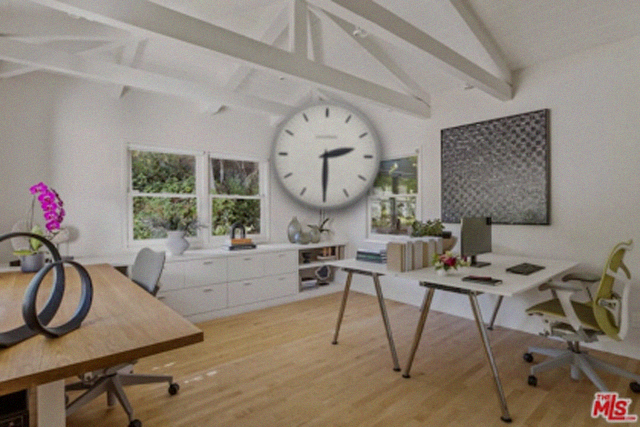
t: 2:30
